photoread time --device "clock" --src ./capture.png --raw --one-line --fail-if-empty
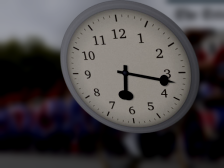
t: 6:17
